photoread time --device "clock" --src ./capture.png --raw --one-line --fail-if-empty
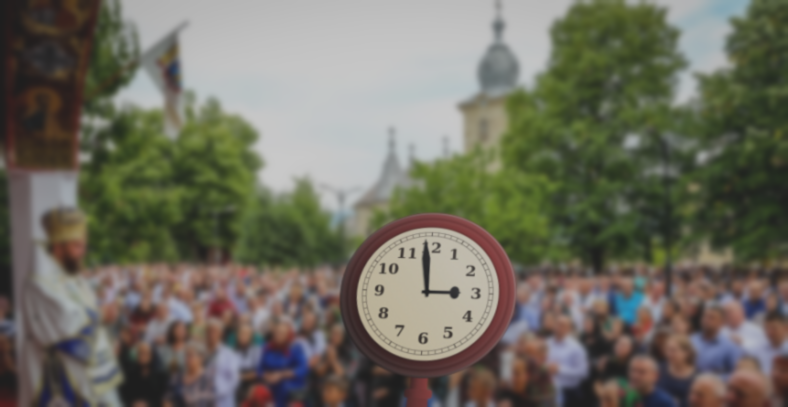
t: 2:59
